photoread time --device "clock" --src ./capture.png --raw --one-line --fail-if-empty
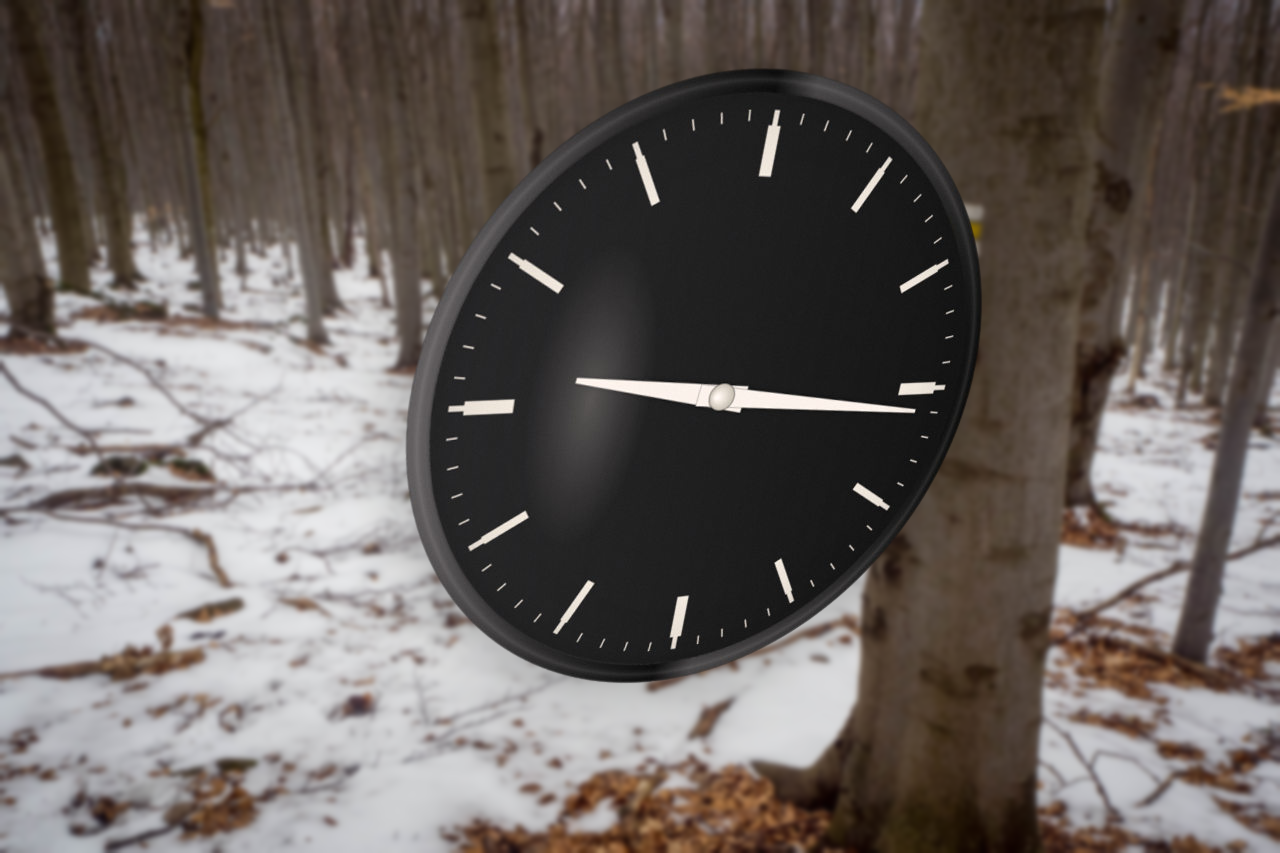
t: 9:16
